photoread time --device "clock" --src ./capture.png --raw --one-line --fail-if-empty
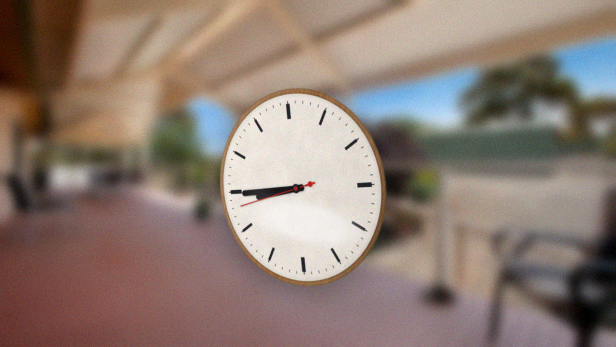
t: 8:44:43
